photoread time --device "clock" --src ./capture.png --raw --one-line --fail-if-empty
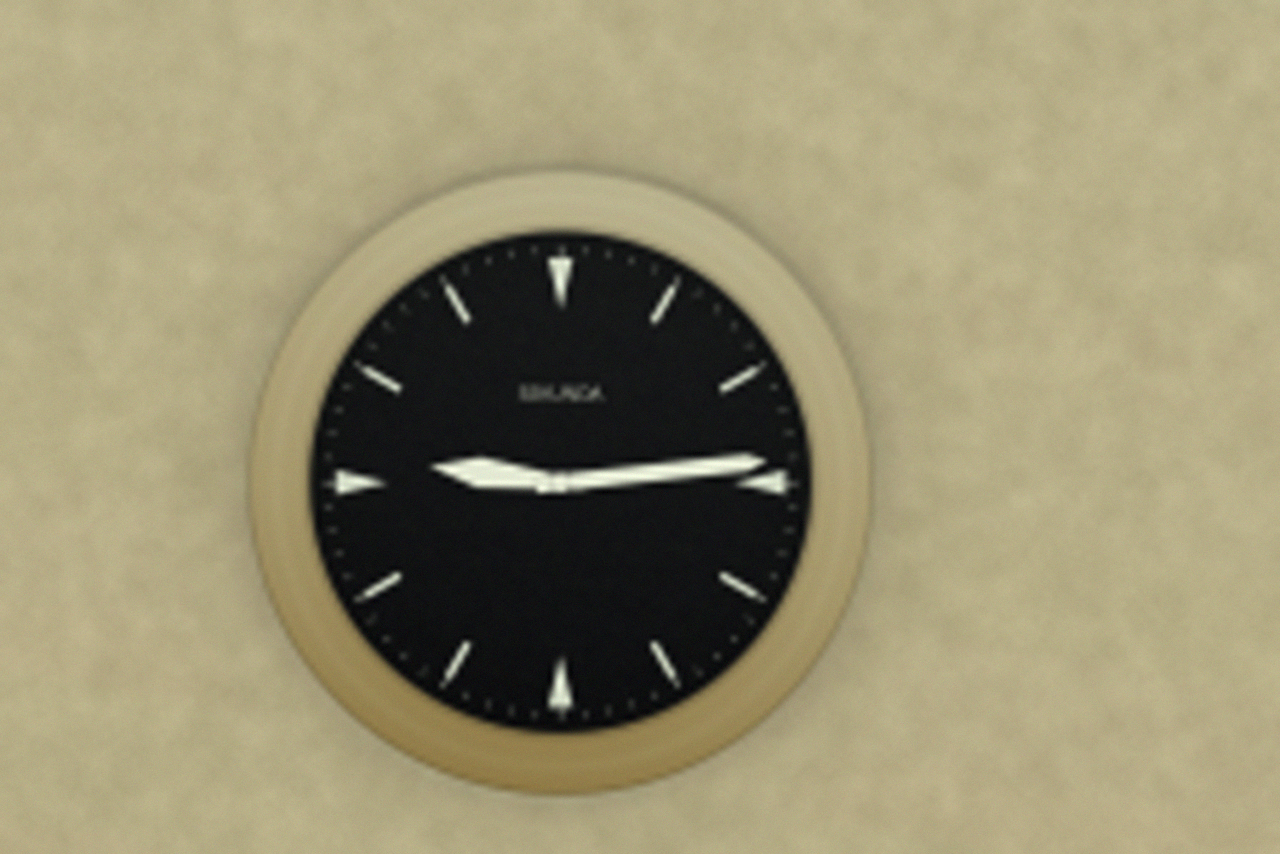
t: 9:14
